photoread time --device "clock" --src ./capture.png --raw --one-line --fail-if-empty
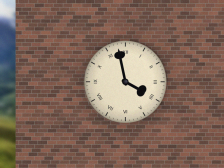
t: 3:58
